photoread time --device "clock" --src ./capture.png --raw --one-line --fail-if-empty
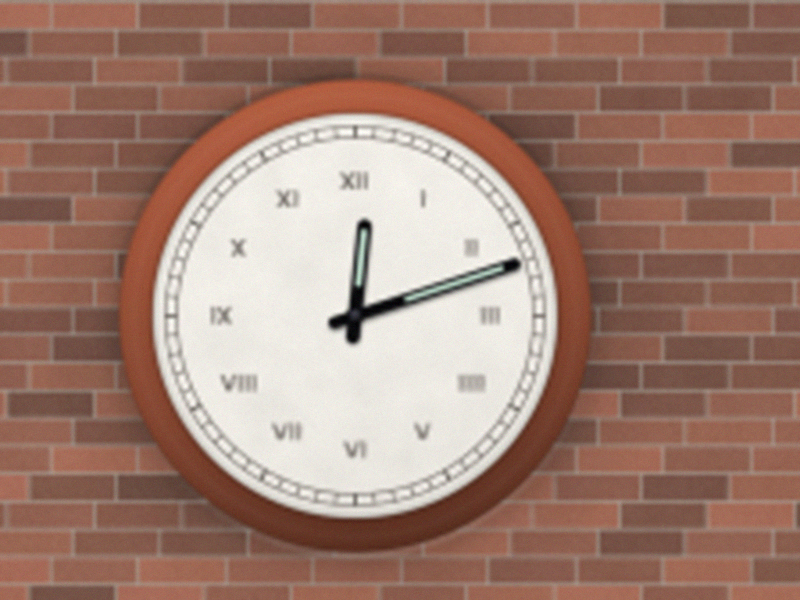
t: 12:12
